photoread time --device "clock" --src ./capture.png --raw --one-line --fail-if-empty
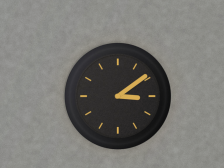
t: 3:09
